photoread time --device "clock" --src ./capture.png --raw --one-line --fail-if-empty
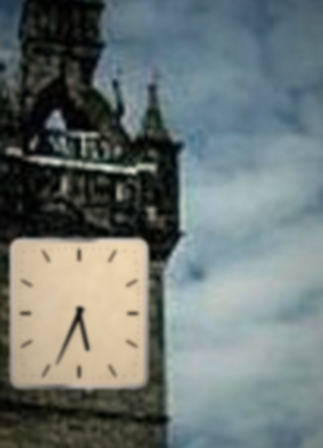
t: 5:34
